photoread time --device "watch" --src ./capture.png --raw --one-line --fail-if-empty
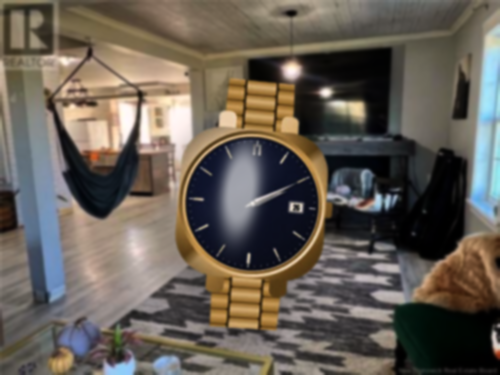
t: 2:10
